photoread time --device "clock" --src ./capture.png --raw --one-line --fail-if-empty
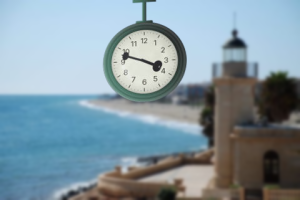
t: 3:48
